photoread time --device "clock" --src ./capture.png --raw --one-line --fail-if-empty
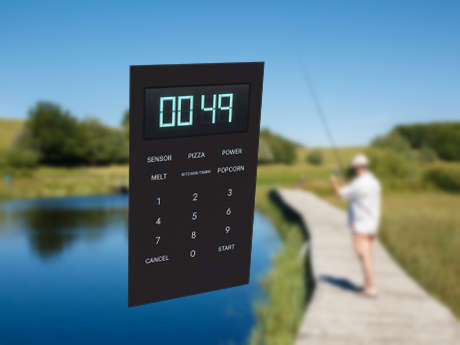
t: 0:49
